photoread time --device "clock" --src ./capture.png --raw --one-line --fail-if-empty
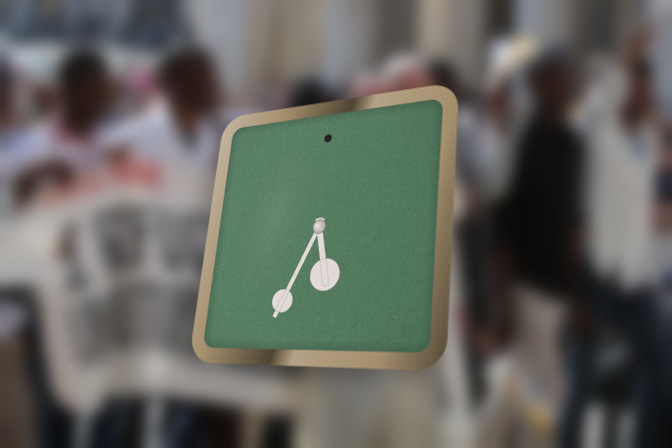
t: 5:34
